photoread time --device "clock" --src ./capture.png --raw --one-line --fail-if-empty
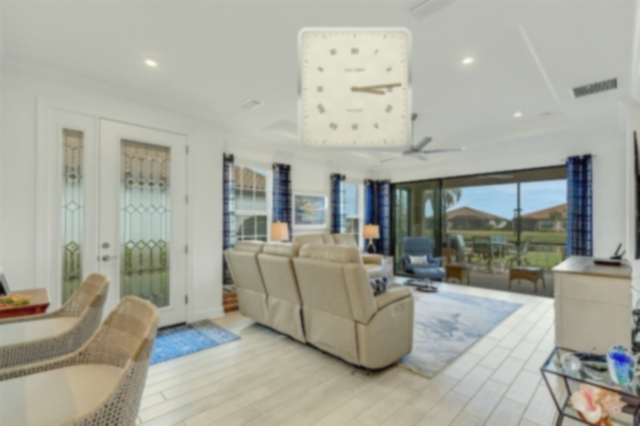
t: 3:14
